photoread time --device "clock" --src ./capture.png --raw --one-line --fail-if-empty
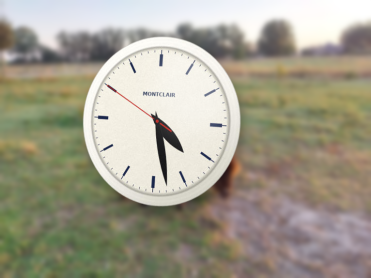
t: 4:27:50
